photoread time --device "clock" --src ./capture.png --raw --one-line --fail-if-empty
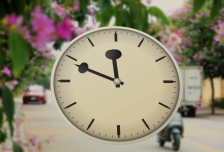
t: 11:49
